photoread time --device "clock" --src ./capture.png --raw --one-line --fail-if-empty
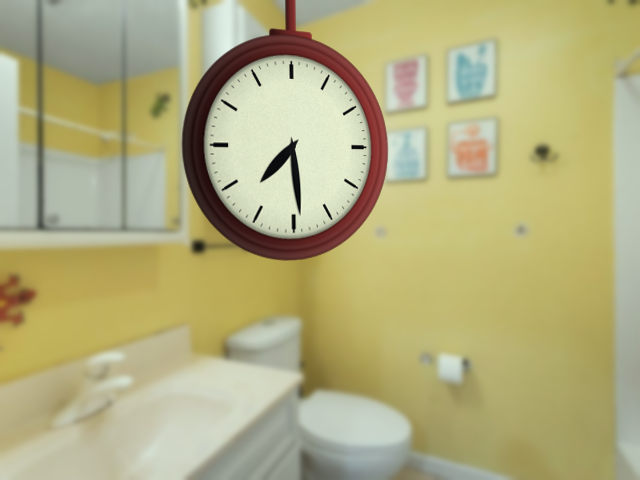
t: 7:29
